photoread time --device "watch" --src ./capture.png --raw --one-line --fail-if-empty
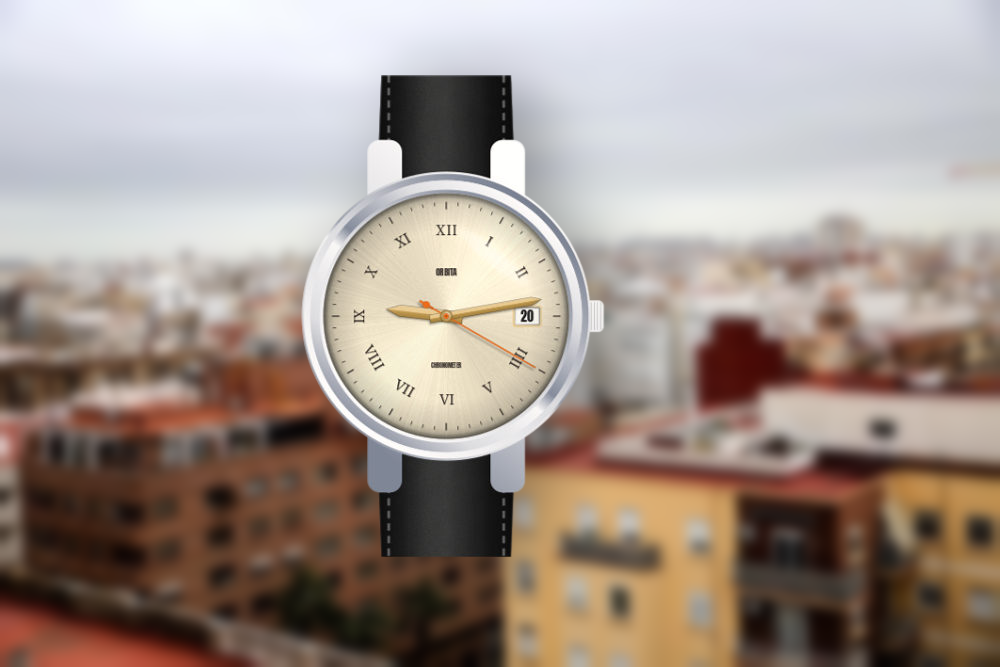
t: 9:13:20
